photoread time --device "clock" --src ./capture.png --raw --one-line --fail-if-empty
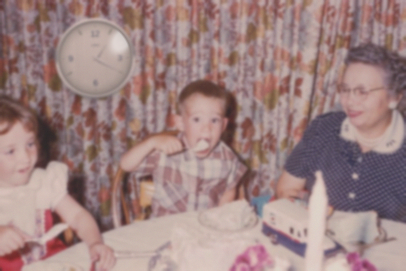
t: 1:20
